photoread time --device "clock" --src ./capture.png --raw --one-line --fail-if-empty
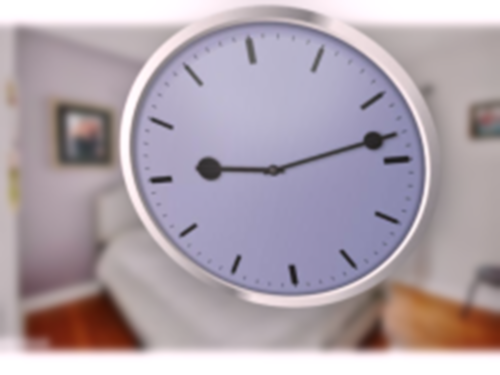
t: 9:13
